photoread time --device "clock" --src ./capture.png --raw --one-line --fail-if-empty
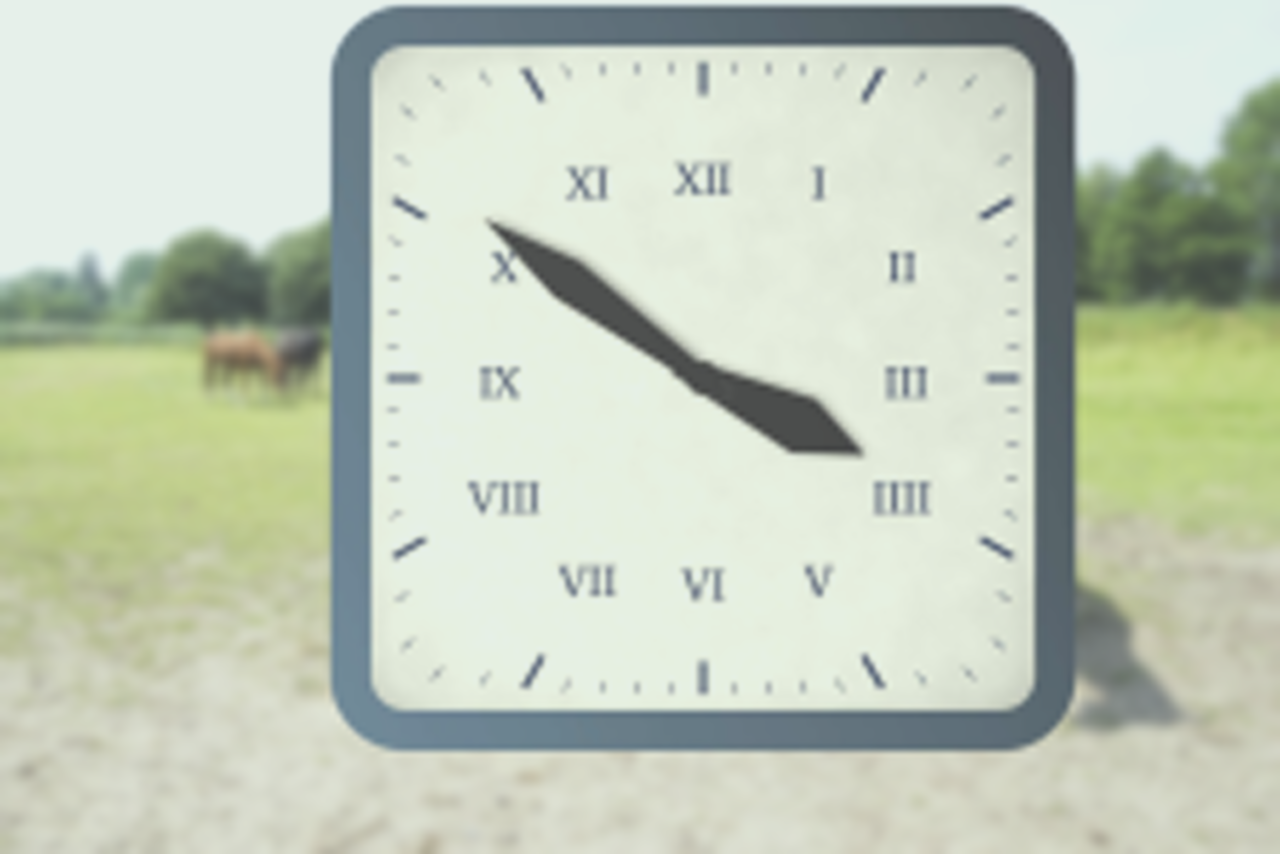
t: 3:51
